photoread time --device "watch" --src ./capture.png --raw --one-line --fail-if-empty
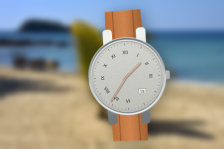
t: 1:36
